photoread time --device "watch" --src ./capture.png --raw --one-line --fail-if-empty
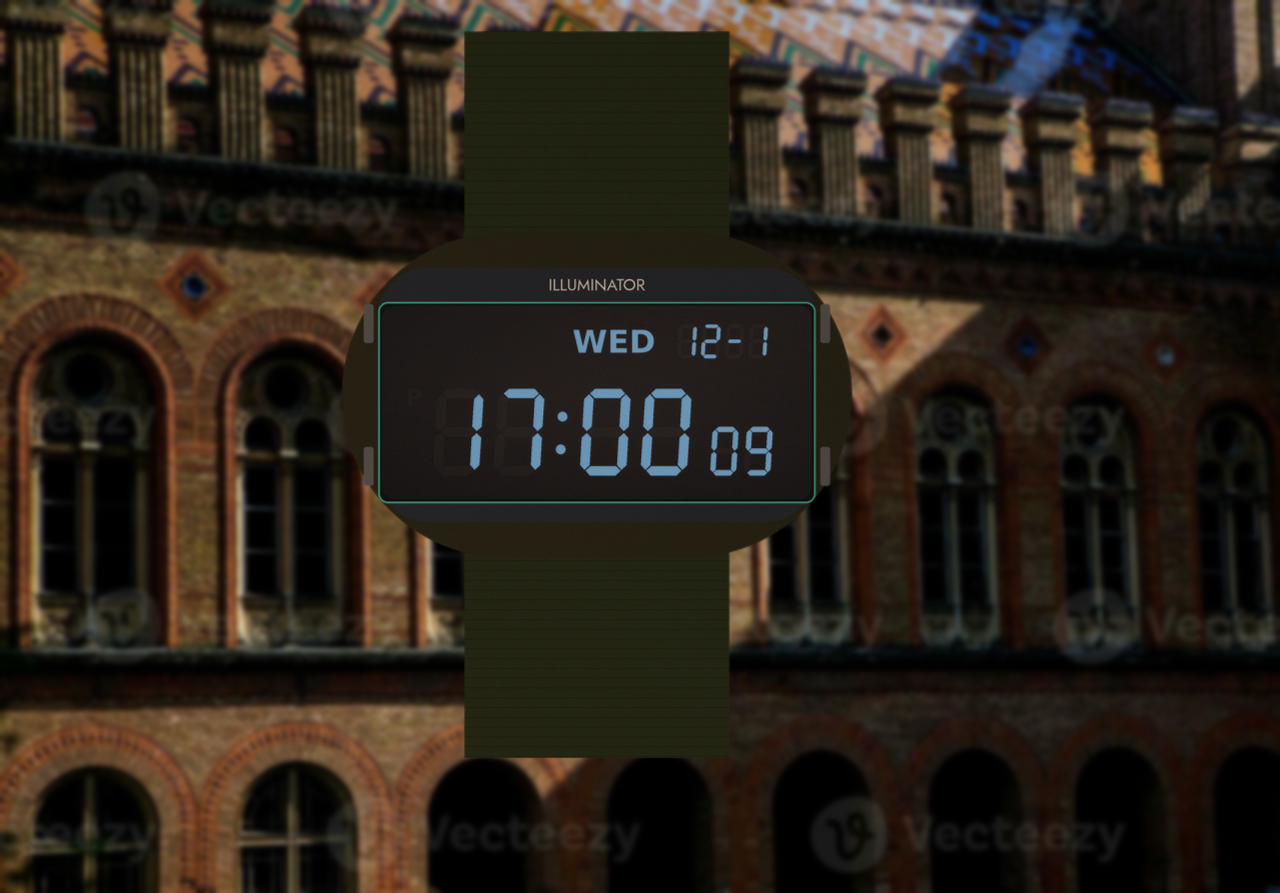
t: 17:00:09
